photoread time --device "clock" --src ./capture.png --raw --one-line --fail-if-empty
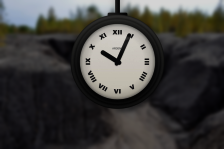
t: 10:04
